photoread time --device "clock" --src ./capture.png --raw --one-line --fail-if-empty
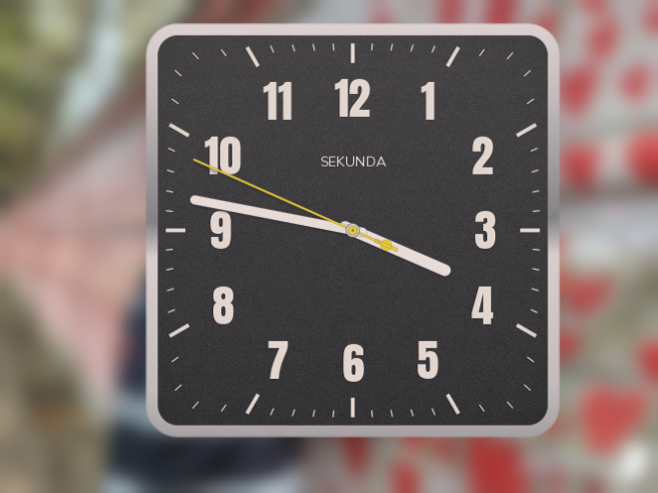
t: 3:46:49
